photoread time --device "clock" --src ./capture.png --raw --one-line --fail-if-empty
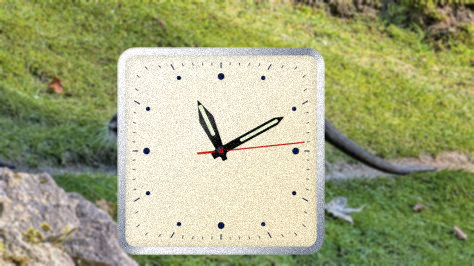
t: 11:10:14
